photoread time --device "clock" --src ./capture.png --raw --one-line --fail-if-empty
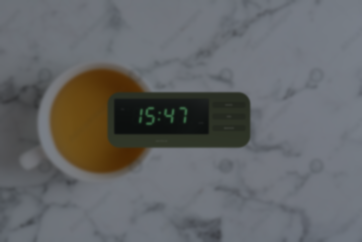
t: 15:47
